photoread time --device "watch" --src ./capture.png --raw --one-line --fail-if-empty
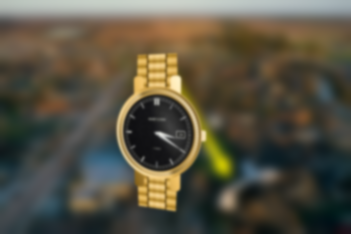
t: 3:20
